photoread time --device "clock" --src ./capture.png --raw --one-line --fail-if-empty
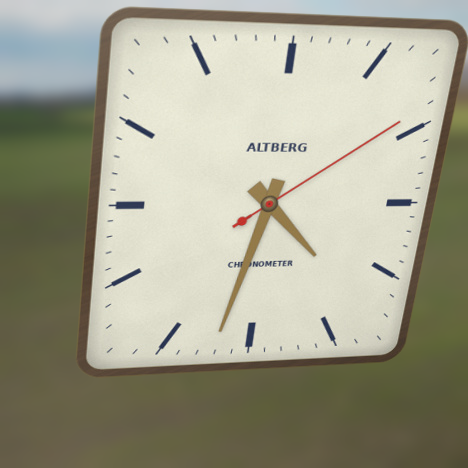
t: 4:32:09
